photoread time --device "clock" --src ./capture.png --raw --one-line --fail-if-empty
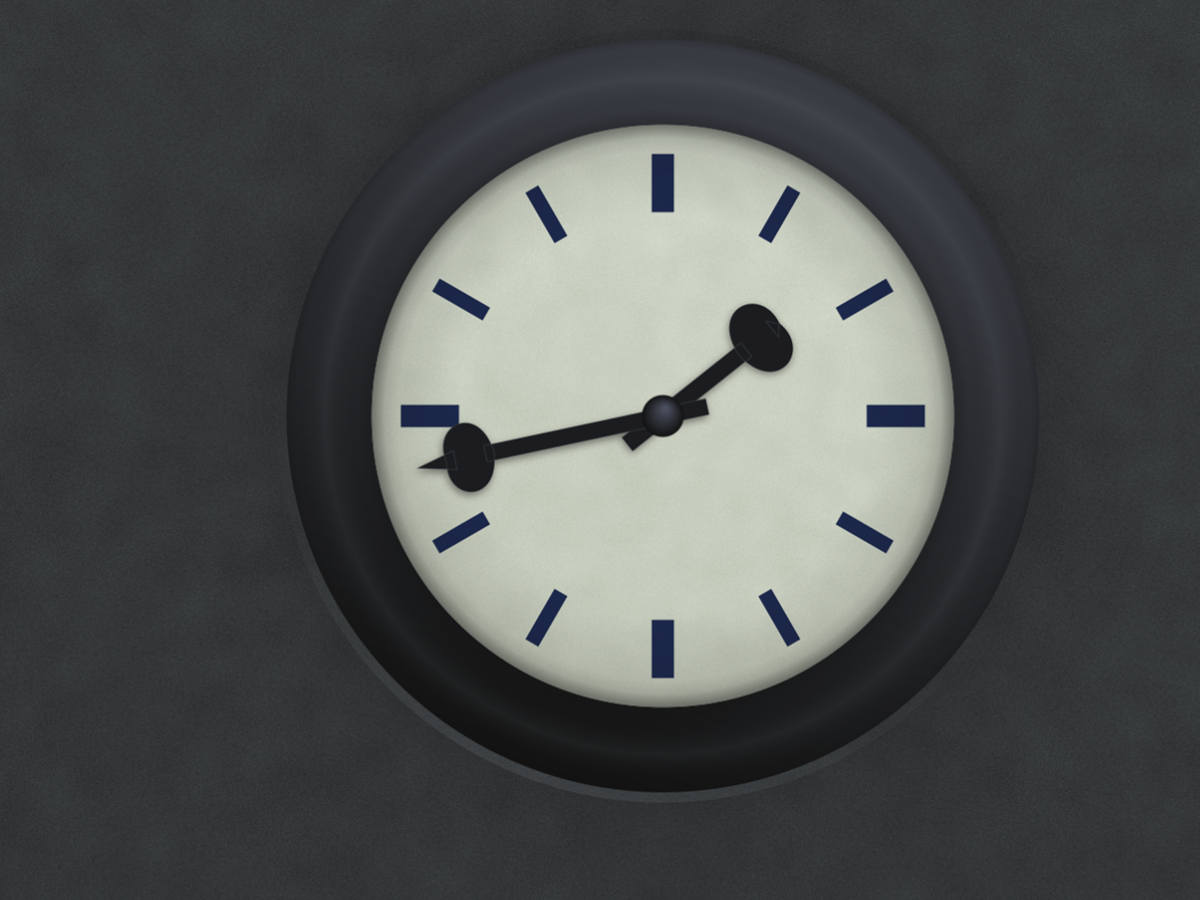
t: 1:43
